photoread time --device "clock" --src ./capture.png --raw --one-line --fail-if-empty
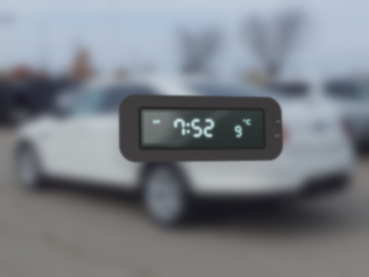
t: 7:52
